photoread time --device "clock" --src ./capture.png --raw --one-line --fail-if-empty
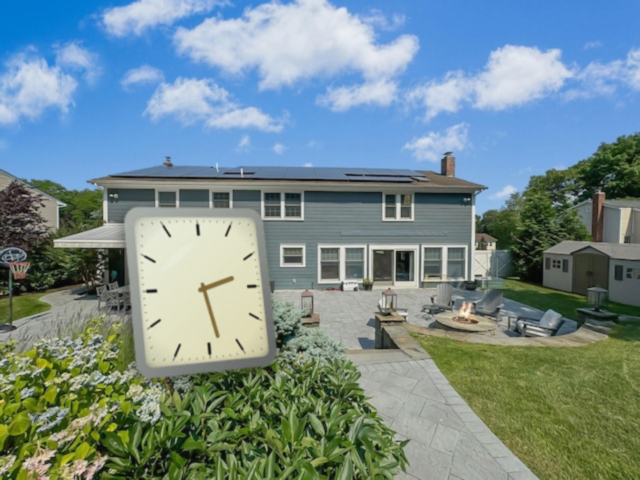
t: 2:28
